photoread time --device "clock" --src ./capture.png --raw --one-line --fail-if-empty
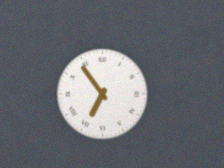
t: 6:54
